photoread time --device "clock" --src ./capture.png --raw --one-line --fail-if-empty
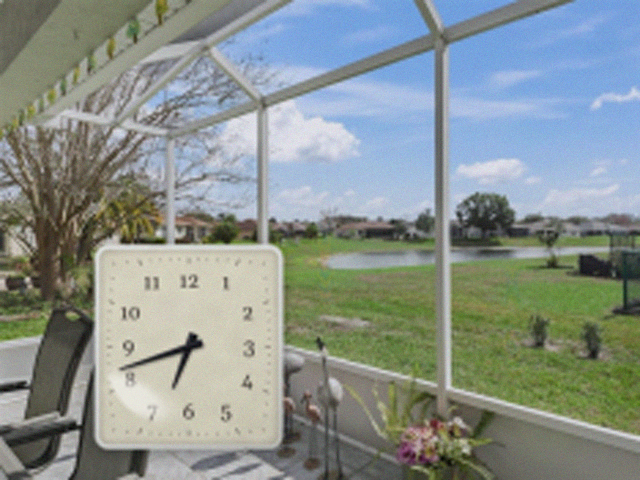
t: 6:42
